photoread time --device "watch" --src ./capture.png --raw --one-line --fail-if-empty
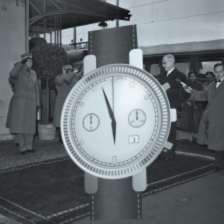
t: 5:57
